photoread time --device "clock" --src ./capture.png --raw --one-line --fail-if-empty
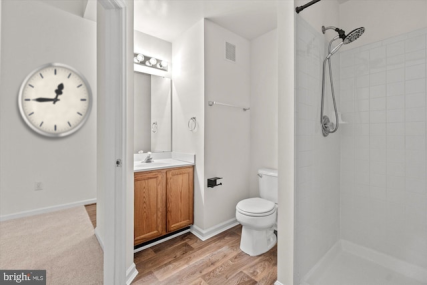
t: 12:45
